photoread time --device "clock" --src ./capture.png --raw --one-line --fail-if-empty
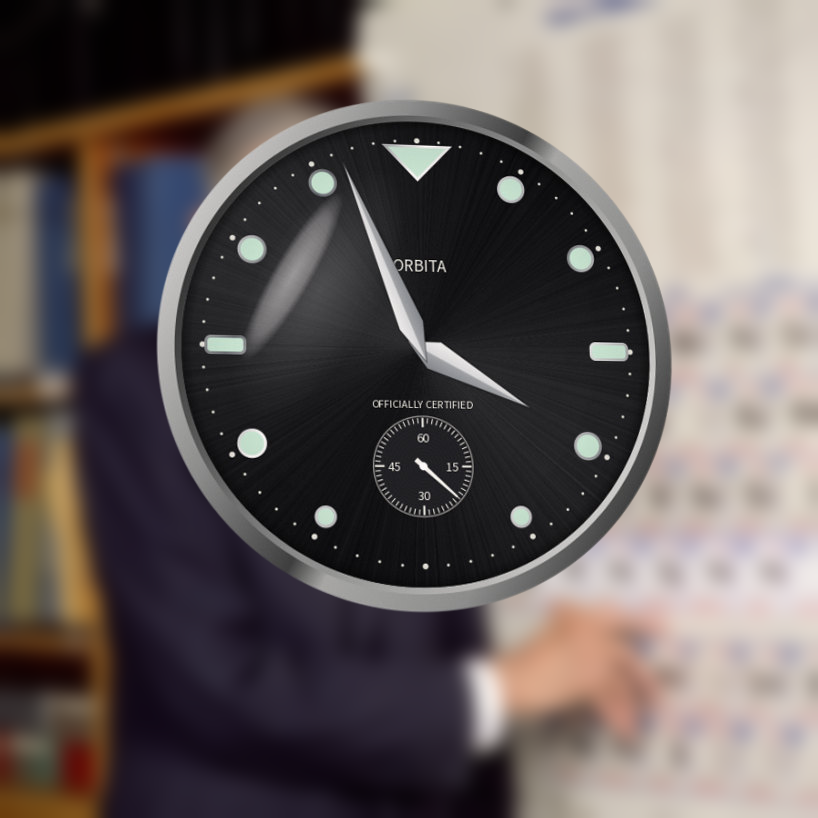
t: 3:56:22
